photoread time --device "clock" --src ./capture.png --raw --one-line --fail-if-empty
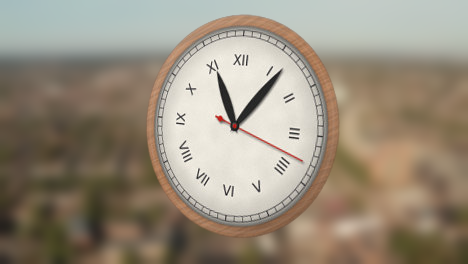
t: 11:06:18
